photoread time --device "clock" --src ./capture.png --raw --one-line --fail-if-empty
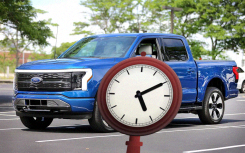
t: 5:10
